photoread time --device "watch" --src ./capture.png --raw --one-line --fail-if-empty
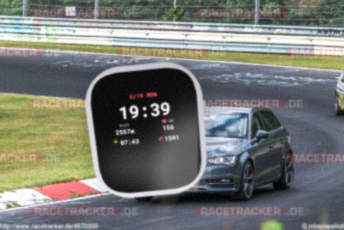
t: 19:39
